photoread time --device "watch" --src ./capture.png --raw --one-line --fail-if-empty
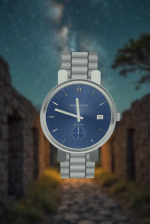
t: 11:48
